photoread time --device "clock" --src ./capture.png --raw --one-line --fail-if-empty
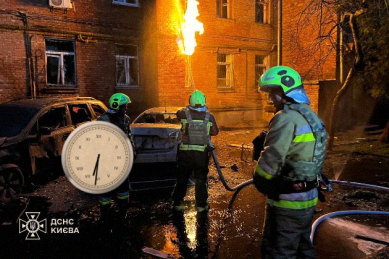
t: 6:31
